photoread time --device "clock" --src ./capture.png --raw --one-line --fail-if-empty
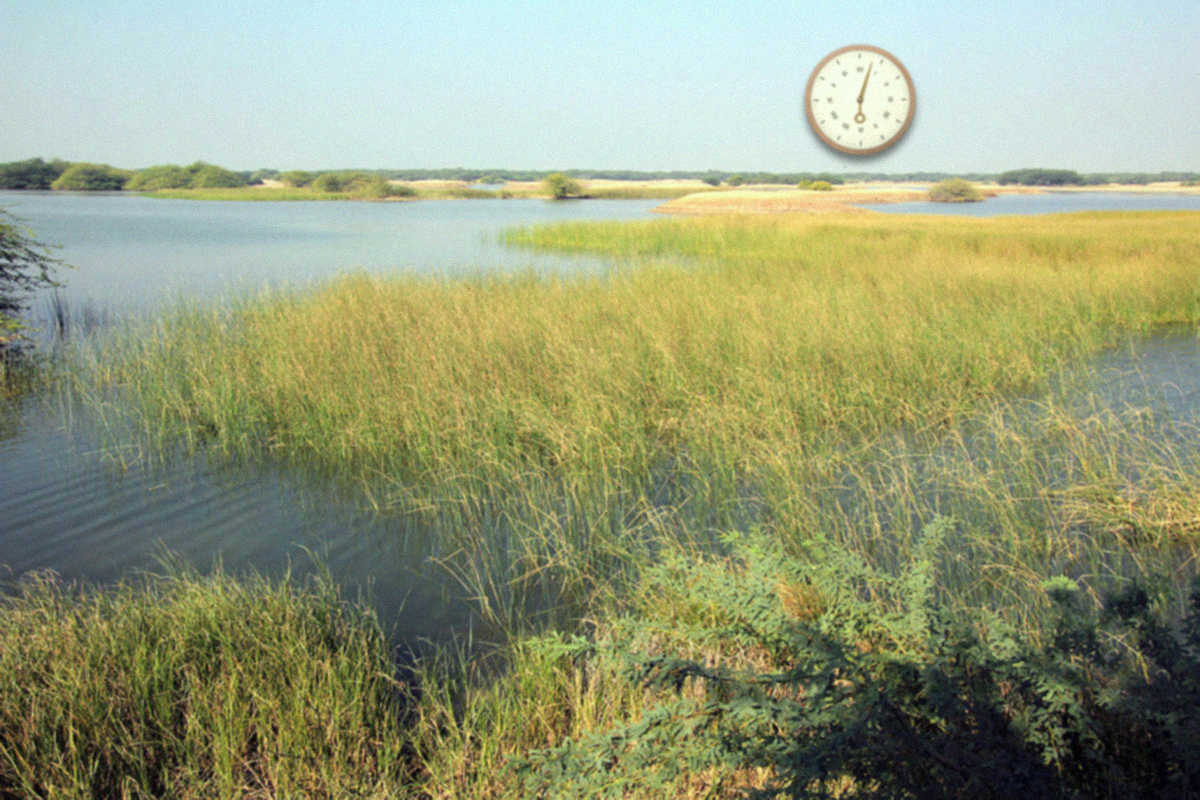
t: 6:03
